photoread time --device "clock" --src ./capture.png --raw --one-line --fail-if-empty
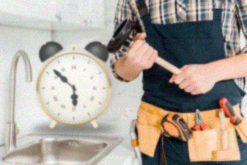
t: 5:52
